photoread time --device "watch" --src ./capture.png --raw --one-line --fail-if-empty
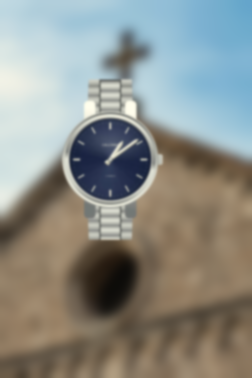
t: 1:09
